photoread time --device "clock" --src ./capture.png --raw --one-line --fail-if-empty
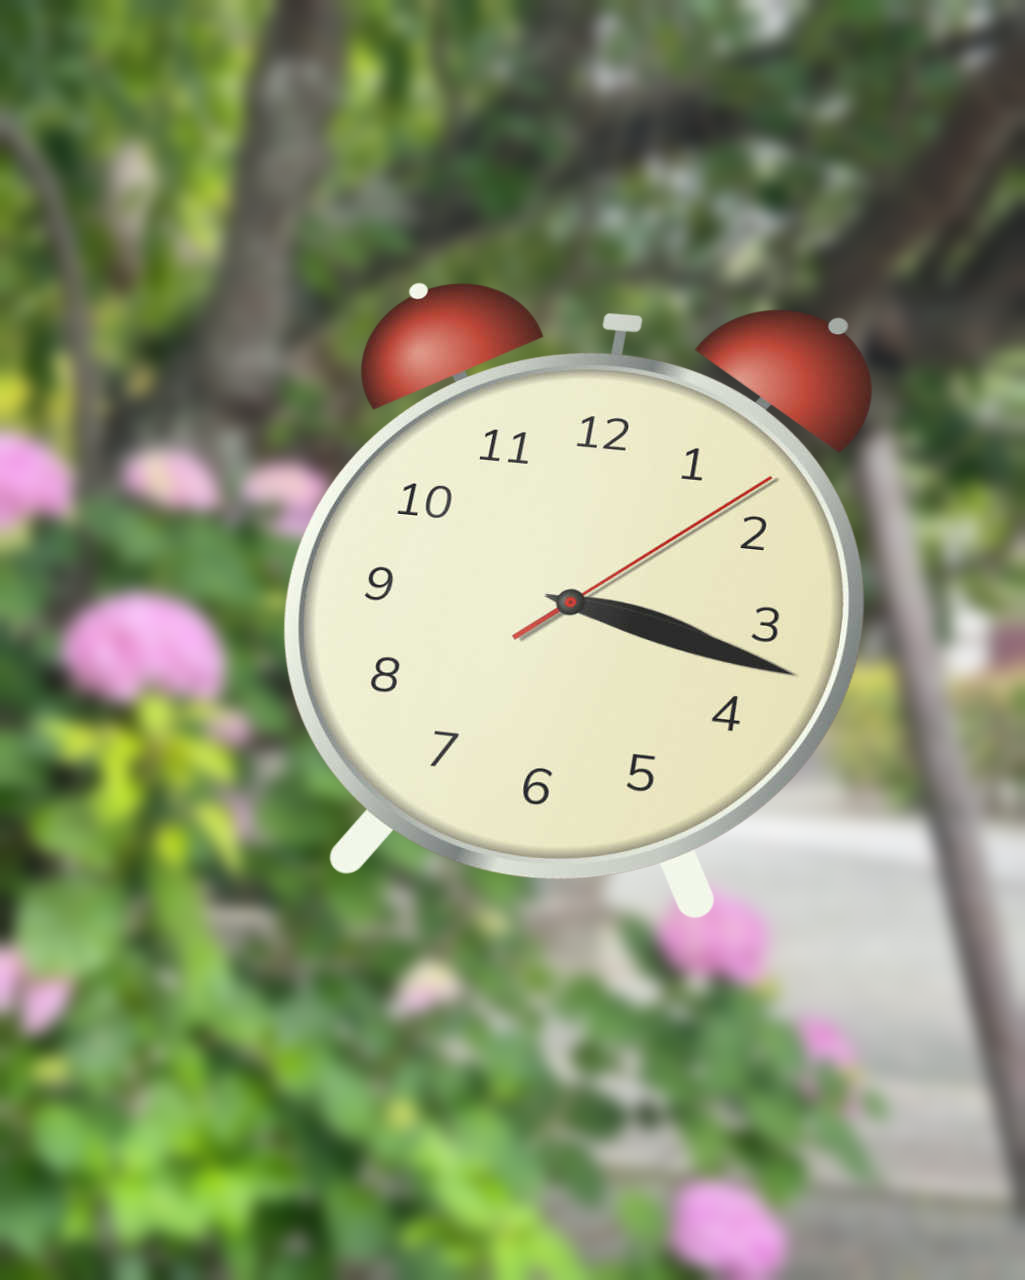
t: 3:17:08
